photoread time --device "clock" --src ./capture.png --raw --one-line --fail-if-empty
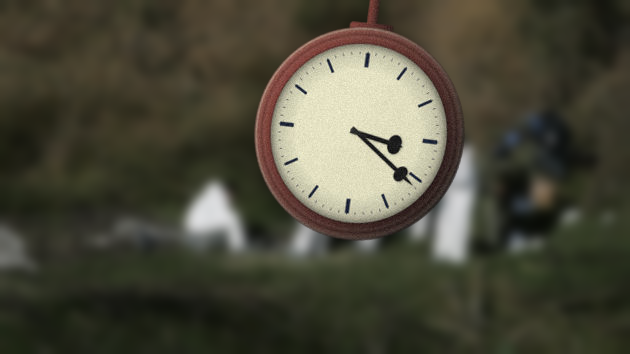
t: 3:21
